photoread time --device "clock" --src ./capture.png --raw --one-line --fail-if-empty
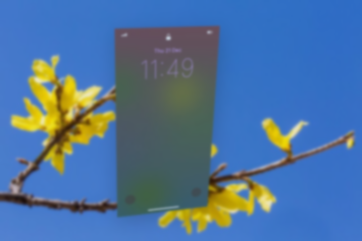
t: 11:49
